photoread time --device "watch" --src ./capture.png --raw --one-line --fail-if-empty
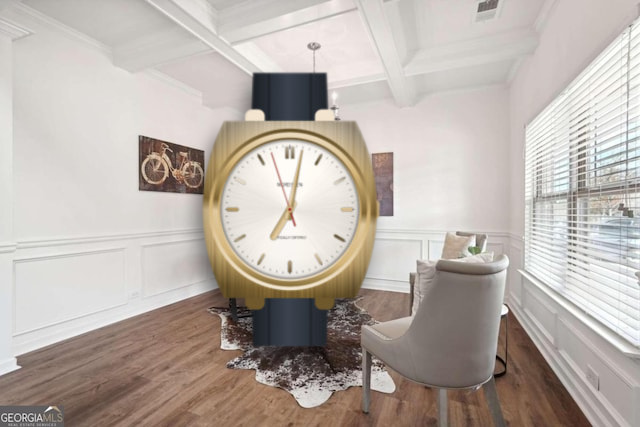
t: 7:01:57
